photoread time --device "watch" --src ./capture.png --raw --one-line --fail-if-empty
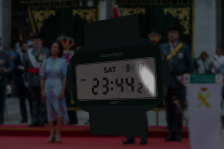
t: 23:44:21
